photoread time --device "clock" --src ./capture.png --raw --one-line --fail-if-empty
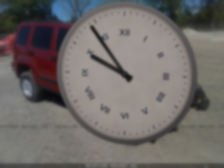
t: 9:54
